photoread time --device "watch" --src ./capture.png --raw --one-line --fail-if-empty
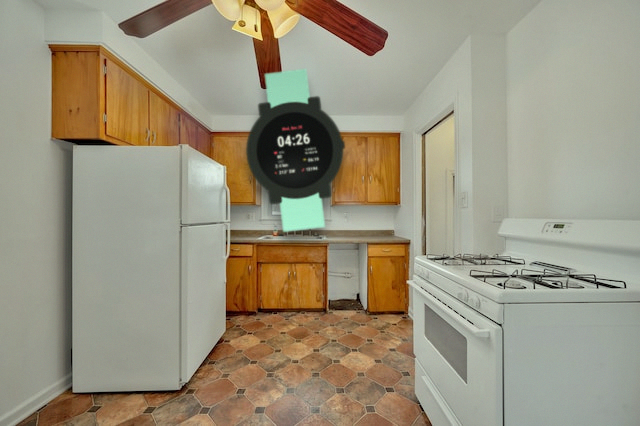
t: 4:26
